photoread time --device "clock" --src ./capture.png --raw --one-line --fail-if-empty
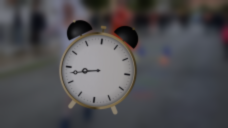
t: 8:43
